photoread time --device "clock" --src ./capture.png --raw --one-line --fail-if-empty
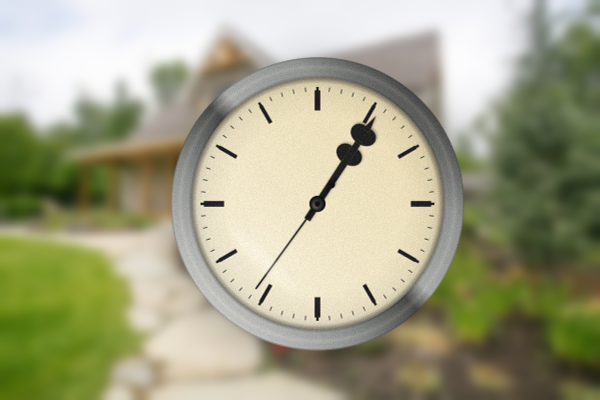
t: 1:05:36
